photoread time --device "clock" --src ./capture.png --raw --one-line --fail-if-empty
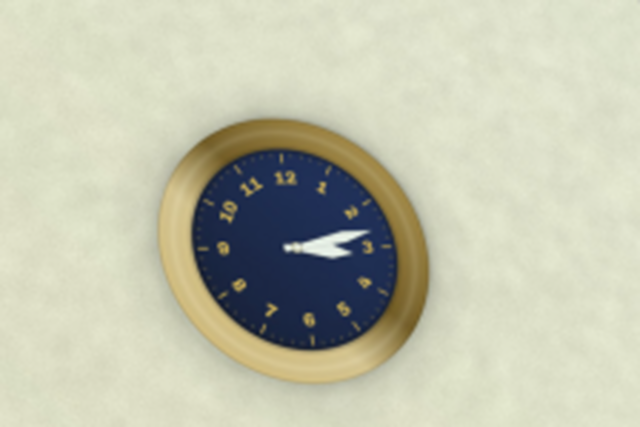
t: 3:13
